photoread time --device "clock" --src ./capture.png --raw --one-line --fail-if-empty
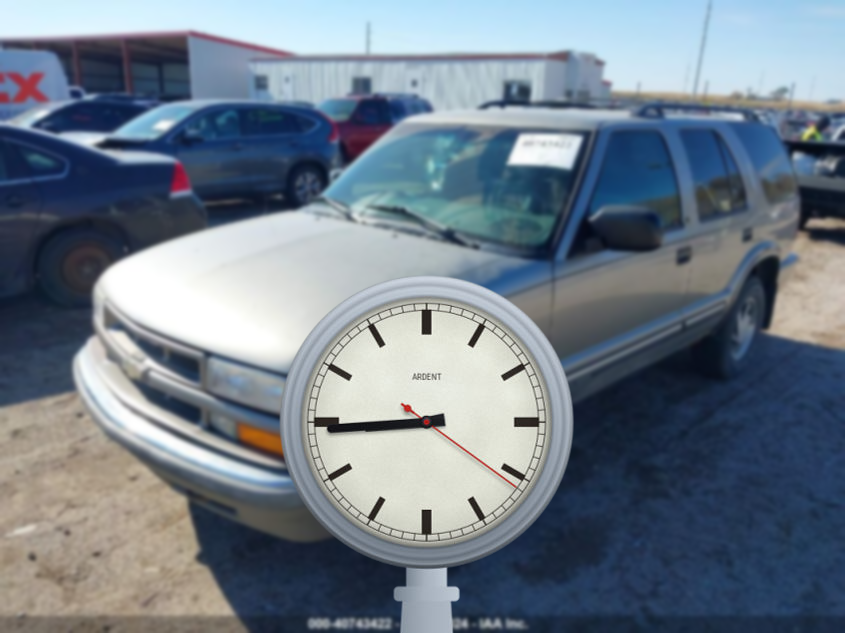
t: 8:44:21
